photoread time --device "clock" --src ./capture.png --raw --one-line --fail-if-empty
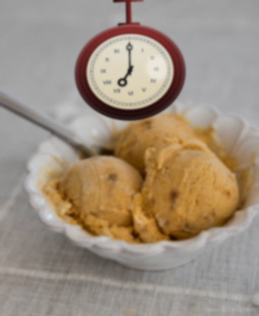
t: 7:00
